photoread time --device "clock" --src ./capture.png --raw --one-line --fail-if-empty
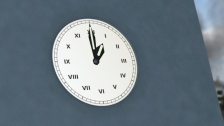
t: 1:00
